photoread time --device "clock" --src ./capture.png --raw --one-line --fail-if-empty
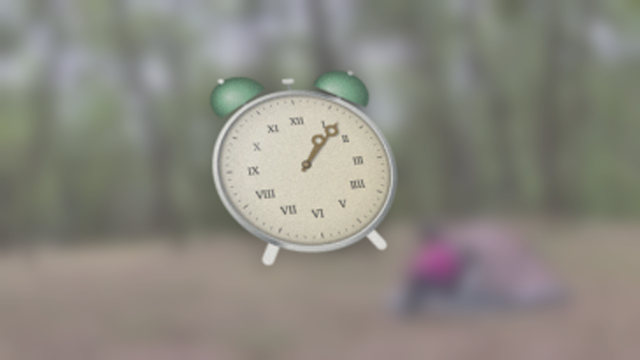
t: 1:07
